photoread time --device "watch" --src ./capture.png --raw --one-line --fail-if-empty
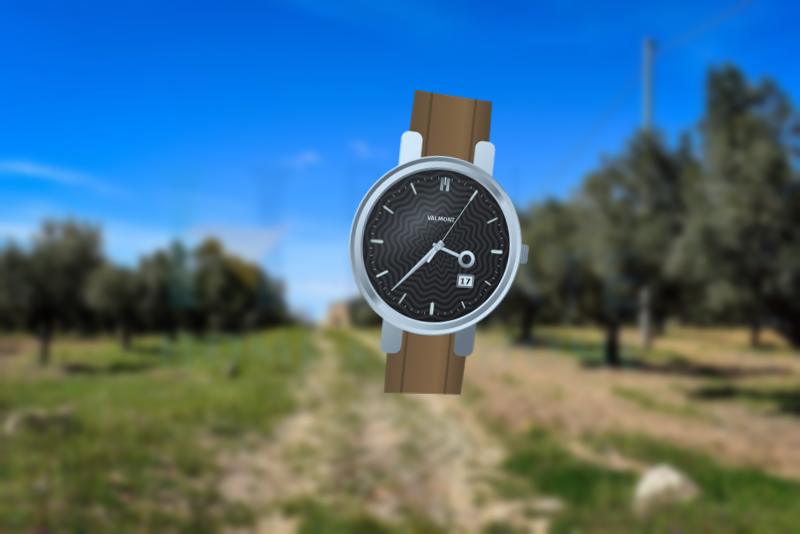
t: 3:37:05
